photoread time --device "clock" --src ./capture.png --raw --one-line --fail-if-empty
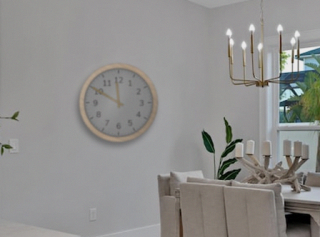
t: 11:50
